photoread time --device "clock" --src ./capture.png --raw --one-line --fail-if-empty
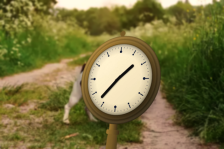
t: 1:37
